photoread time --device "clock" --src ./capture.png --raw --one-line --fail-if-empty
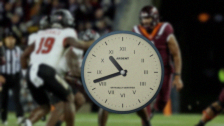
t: 10:42
